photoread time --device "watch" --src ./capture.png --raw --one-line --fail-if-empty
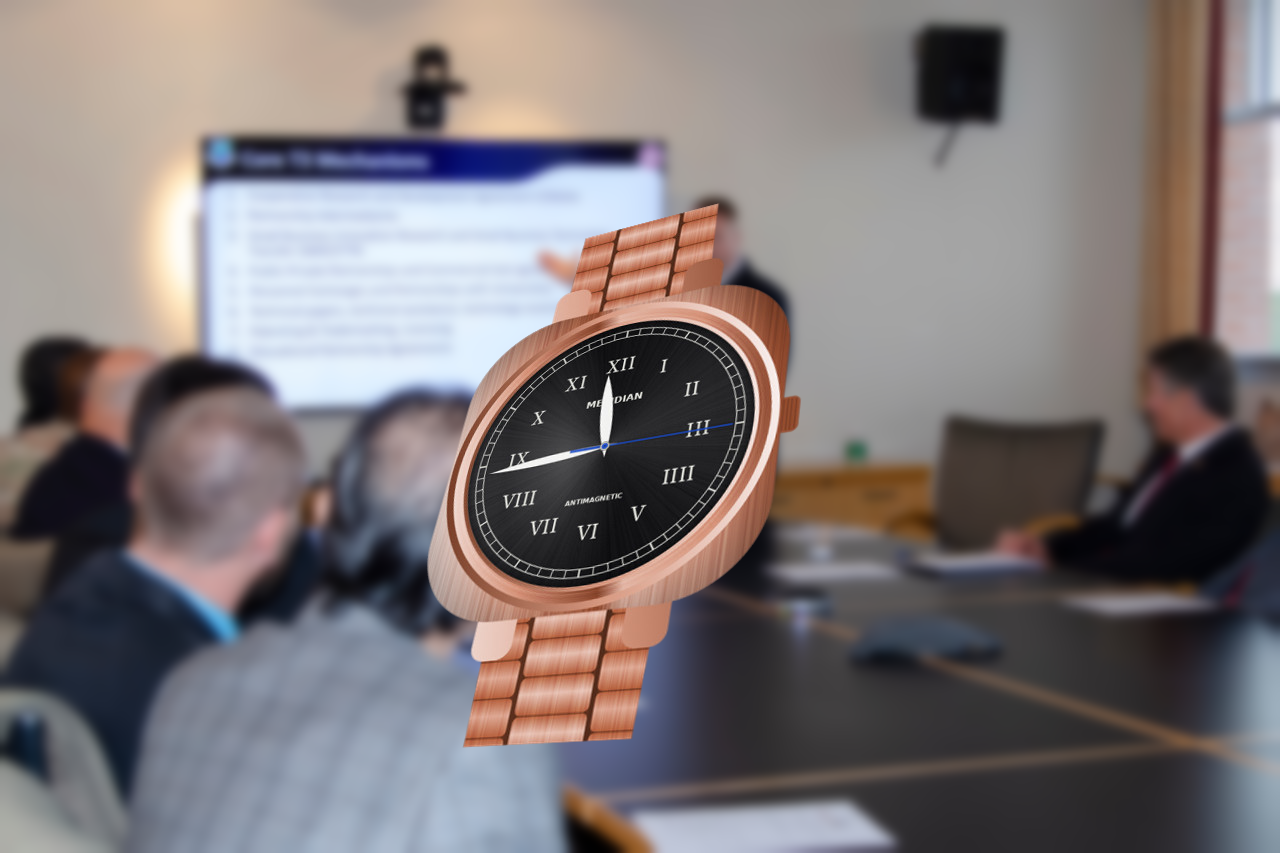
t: 11:44:15
